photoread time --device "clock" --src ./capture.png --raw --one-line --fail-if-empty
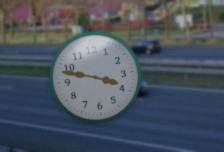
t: 3:48
